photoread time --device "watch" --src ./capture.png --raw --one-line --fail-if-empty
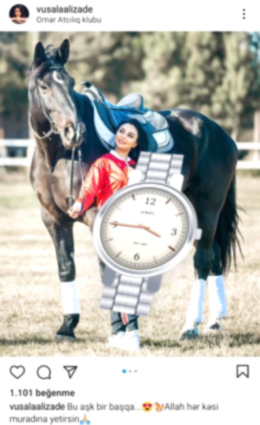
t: 3:45
